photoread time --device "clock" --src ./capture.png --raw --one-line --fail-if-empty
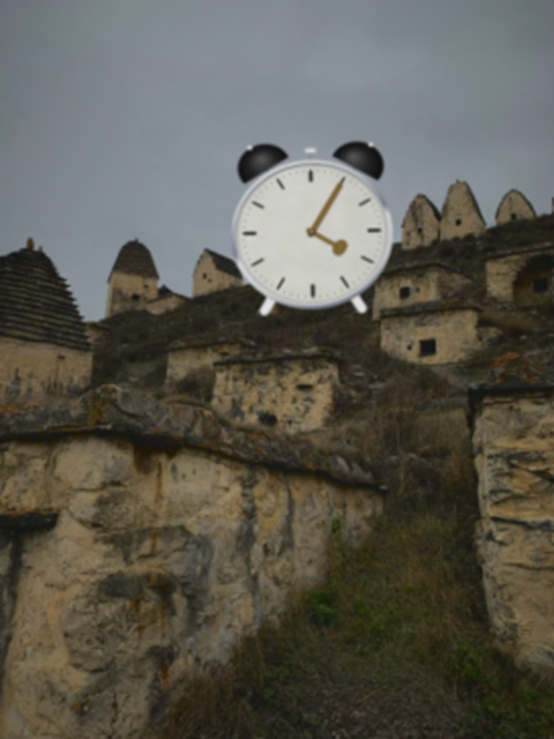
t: 4:05
